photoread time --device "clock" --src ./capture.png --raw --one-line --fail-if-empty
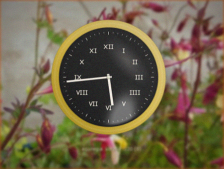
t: 5:44
